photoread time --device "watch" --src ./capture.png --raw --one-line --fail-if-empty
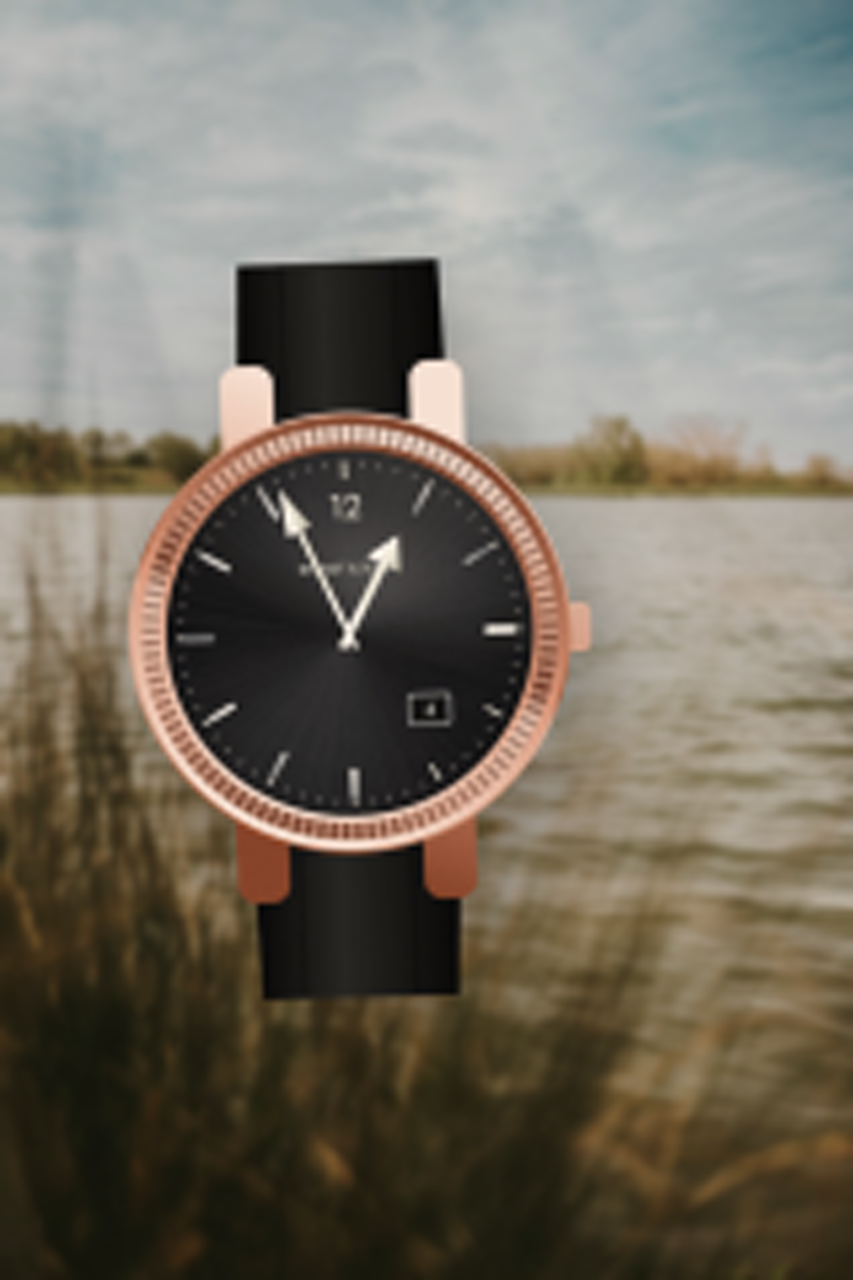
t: 12:56
